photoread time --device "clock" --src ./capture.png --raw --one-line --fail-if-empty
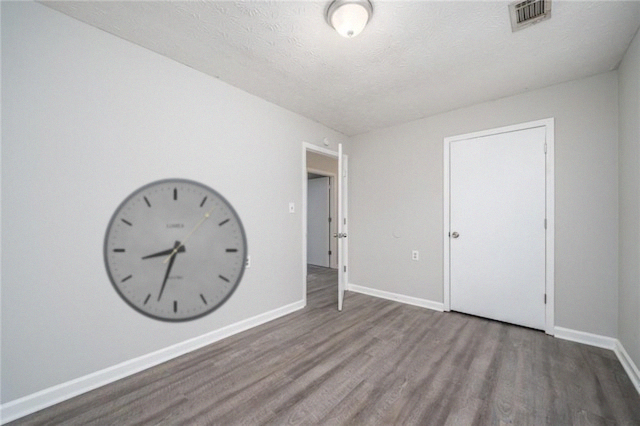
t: 8:33:07
